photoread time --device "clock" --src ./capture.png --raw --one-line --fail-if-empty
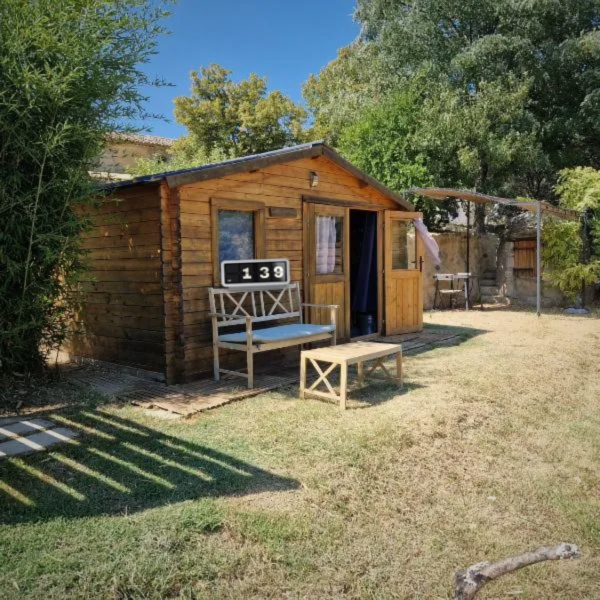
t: 1:39
